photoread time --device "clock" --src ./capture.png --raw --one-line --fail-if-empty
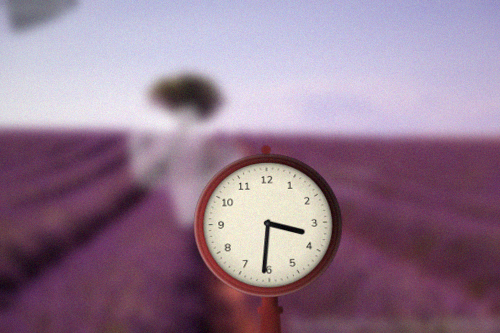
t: 3:31
